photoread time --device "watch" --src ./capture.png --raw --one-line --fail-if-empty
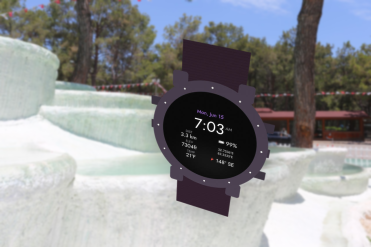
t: 7:03
